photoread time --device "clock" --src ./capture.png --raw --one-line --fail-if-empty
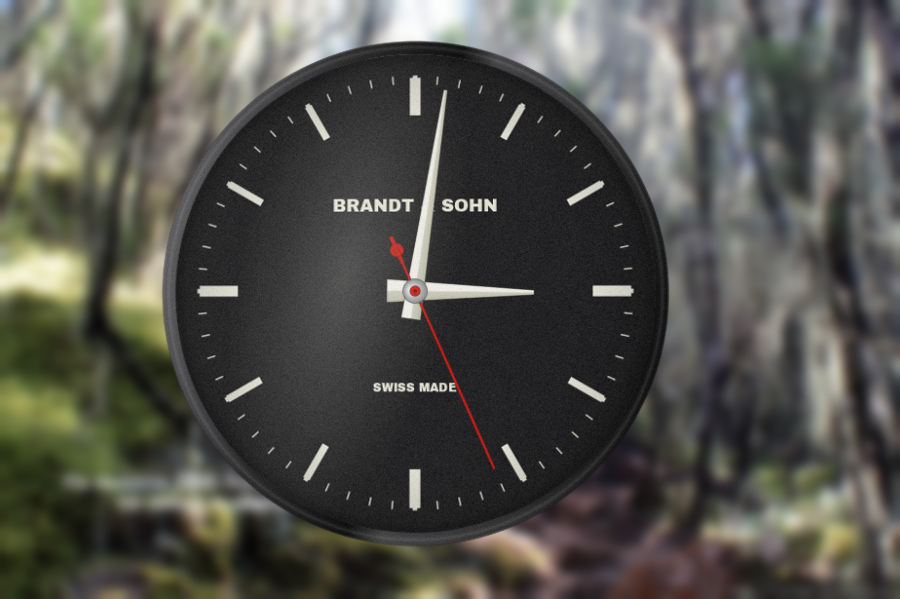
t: 3:01:26
